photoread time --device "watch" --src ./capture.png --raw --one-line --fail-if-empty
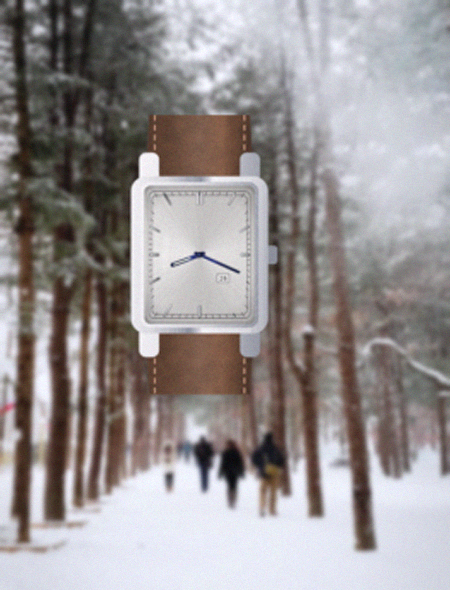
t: 8:19
